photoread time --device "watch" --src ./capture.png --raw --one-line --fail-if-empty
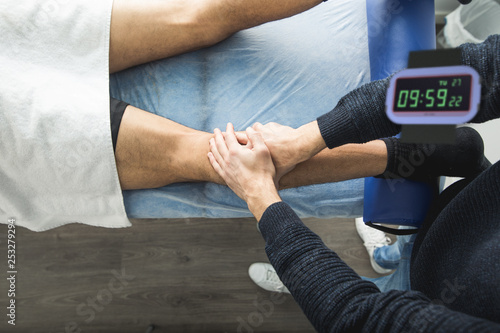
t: 9:59
